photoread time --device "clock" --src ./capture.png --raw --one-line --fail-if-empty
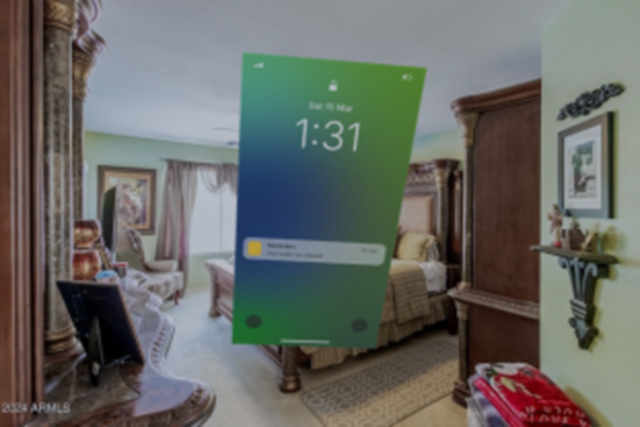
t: 1:31
